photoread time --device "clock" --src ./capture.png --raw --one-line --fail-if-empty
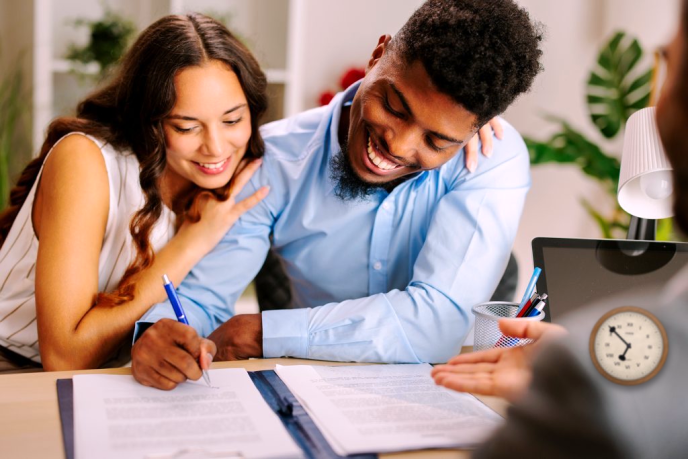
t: 6:52
